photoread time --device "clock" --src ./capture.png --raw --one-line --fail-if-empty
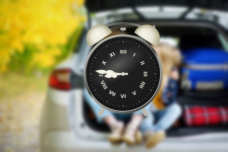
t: 8:46
